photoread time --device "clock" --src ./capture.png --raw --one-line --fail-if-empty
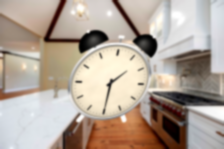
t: 1:30
